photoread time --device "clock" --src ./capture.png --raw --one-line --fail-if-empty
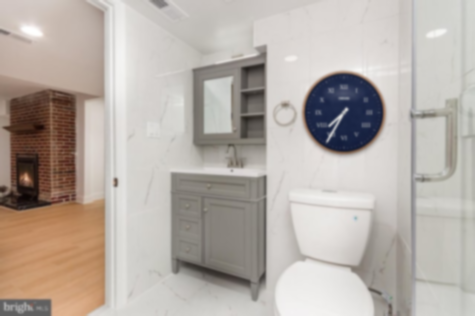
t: 7:35
